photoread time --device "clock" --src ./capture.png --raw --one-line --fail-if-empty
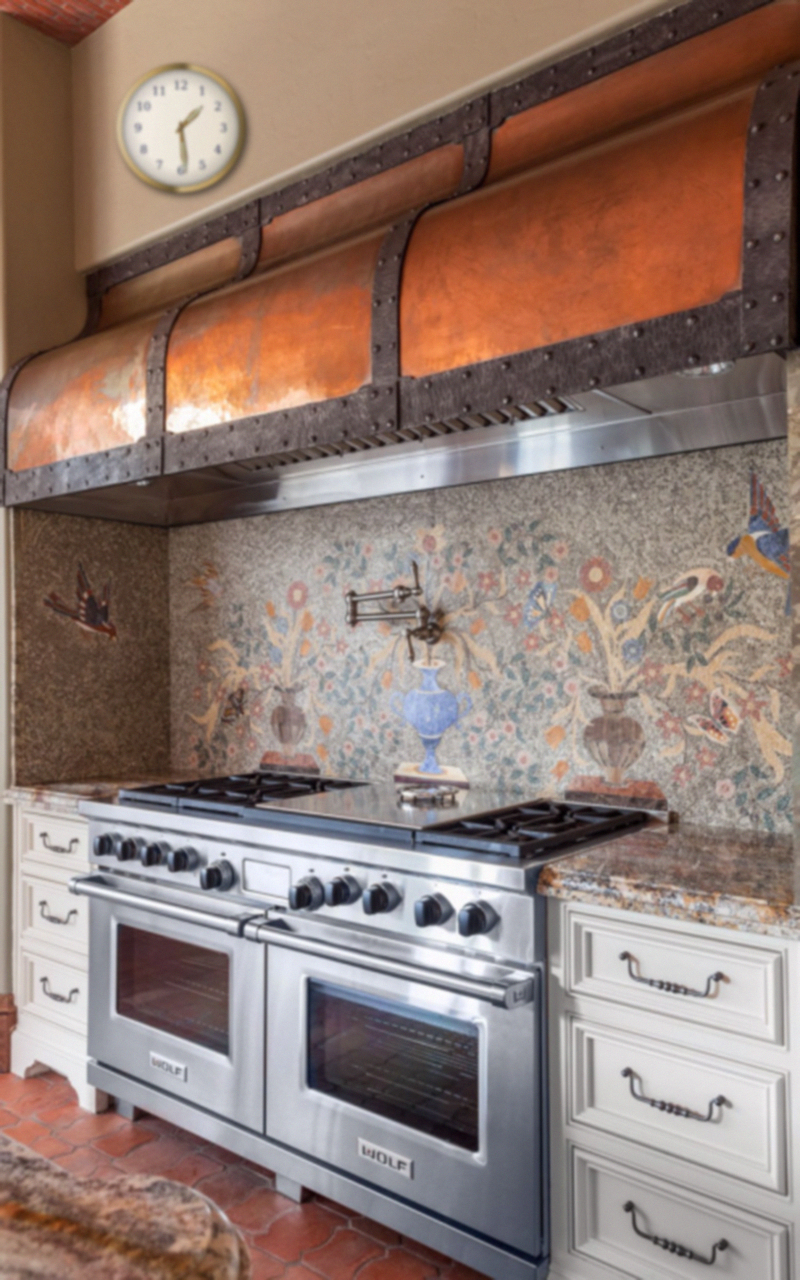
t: 1:29
